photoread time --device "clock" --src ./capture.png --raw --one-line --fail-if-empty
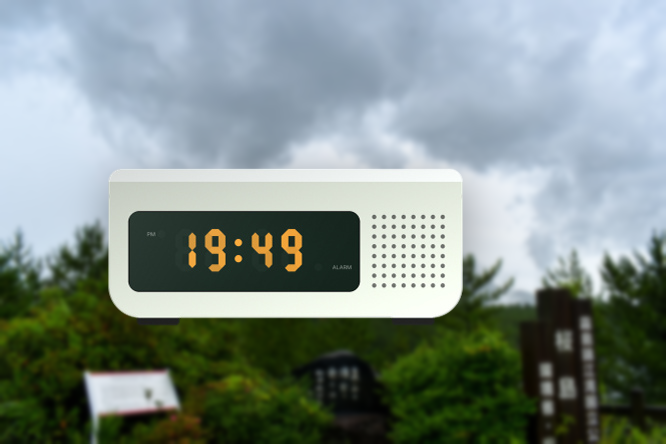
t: 19:49
